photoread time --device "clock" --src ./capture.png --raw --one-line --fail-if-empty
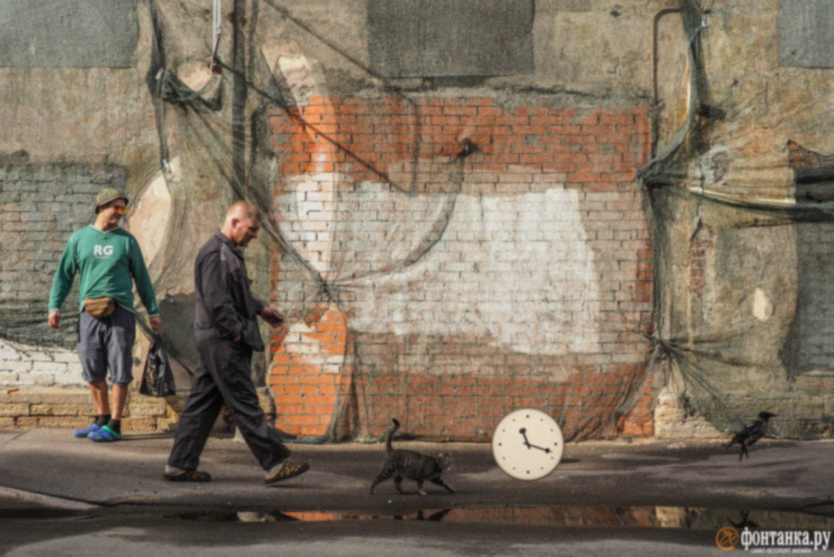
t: 11:18
